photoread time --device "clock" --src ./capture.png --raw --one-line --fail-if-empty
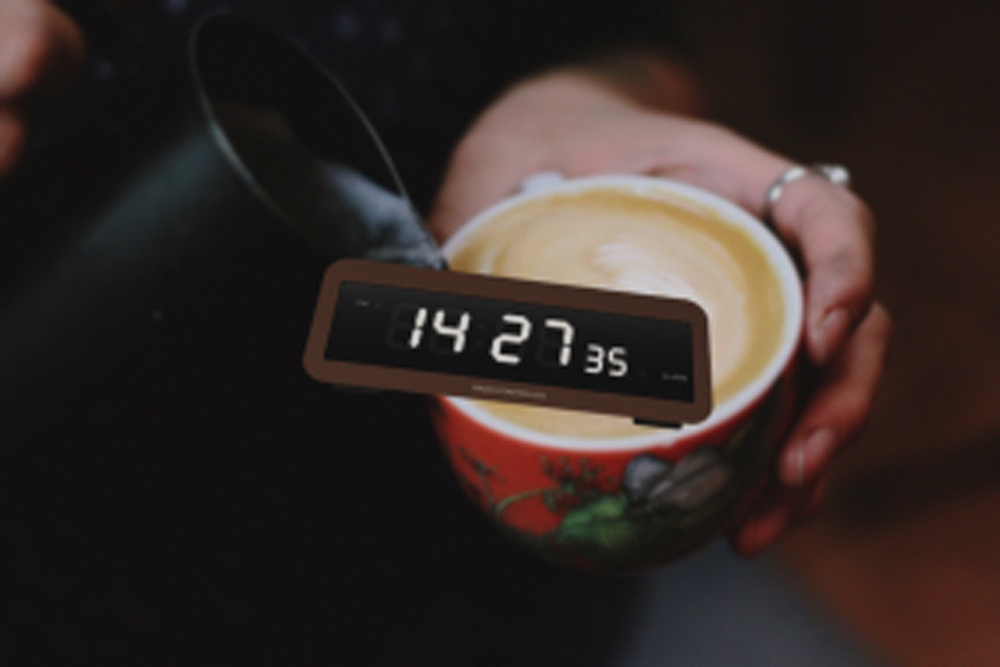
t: 14:27:35
